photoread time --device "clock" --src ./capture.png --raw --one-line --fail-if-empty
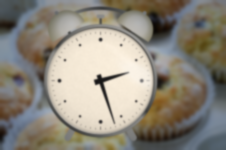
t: 2:27
